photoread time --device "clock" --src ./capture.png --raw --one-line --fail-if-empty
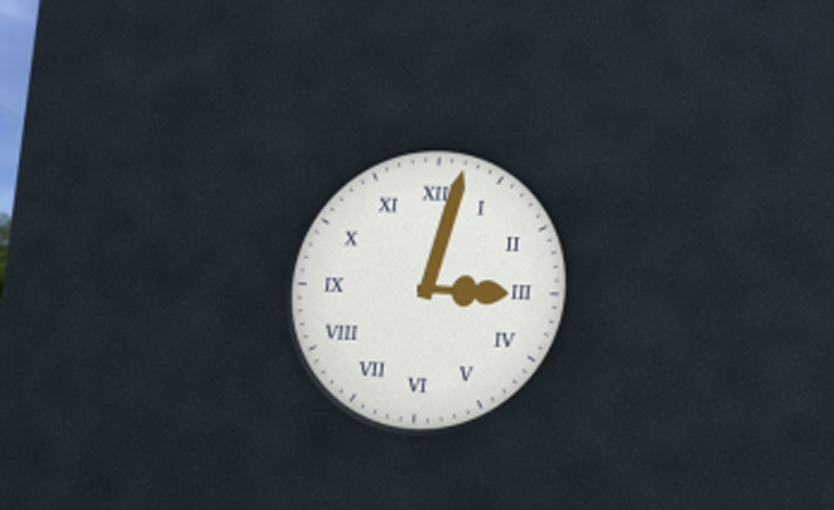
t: 3:02
